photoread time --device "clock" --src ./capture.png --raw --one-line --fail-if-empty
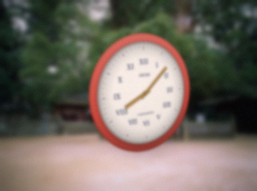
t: 8:08
